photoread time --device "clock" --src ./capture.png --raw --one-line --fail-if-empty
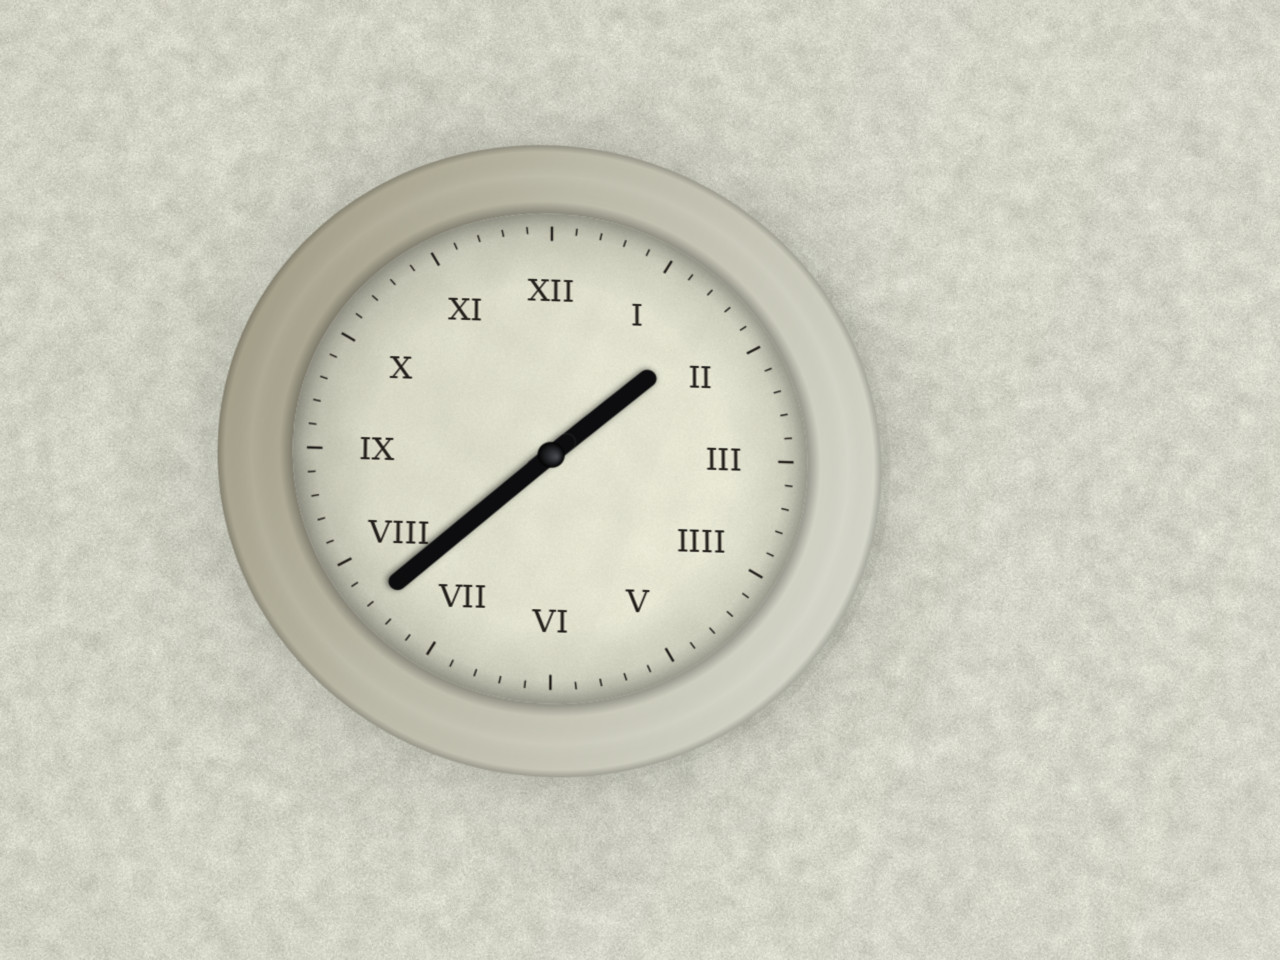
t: 1:38
